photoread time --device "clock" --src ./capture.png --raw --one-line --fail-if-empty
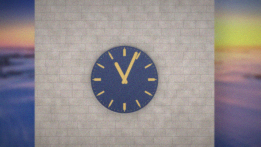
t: 11:04
